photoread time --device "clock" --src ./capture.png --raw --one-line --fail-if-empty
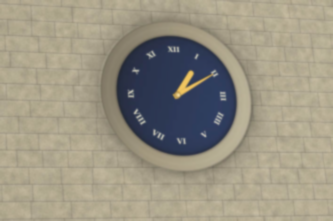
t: 1:10
